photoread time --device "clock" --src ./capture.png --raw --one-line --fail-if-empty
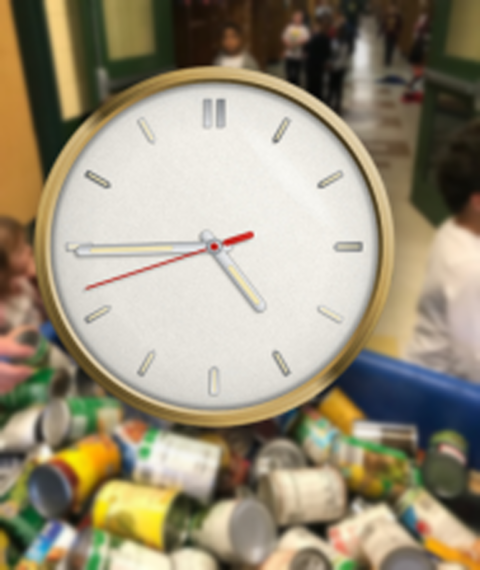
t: 4:44:42
